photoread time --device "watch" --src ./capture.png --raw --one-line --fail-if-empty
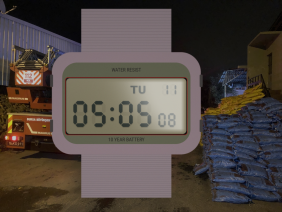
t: 5:05:08
